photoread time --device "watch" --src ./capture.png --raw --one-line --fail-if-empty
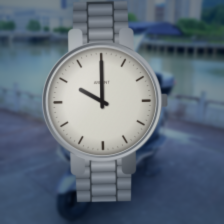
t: 10:00
